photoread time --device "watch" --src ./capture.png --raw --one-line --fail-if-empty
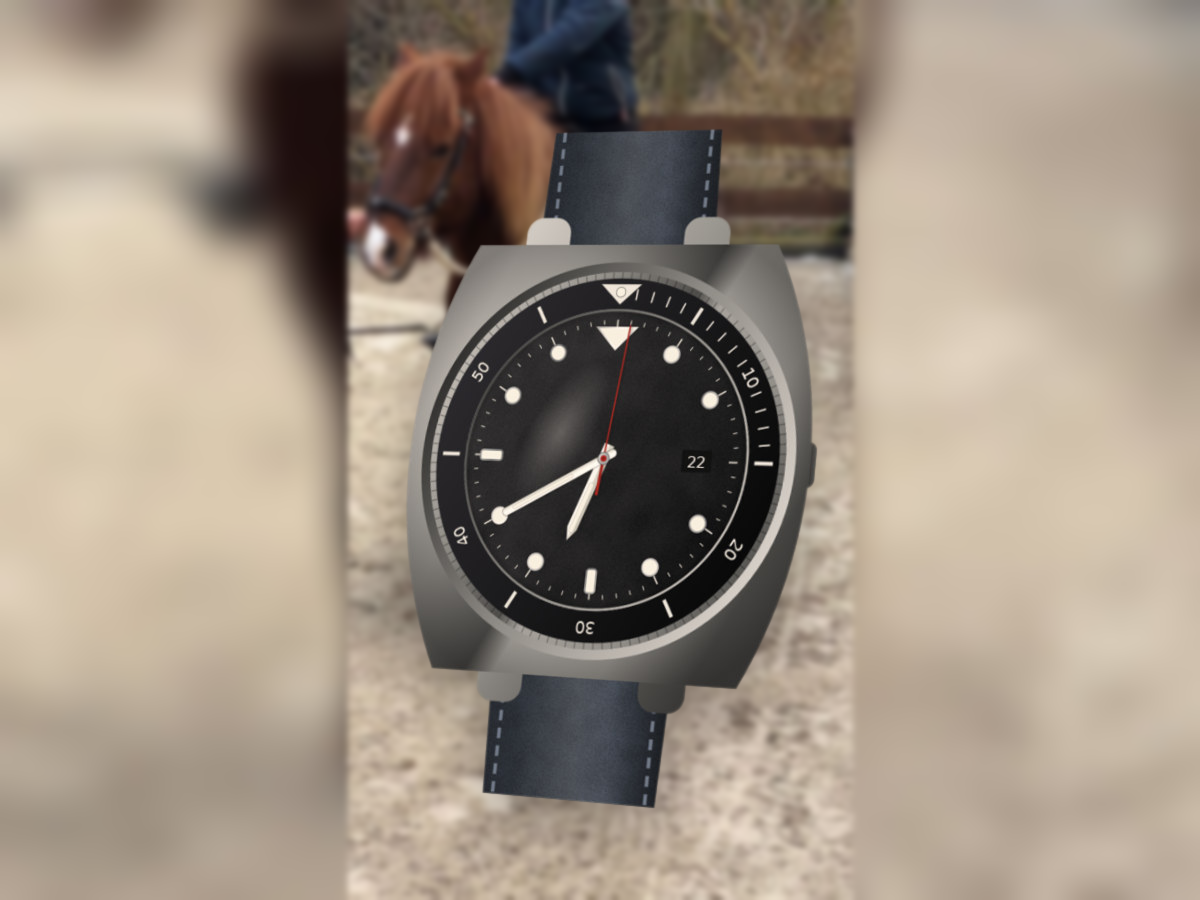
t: 6:40:01
